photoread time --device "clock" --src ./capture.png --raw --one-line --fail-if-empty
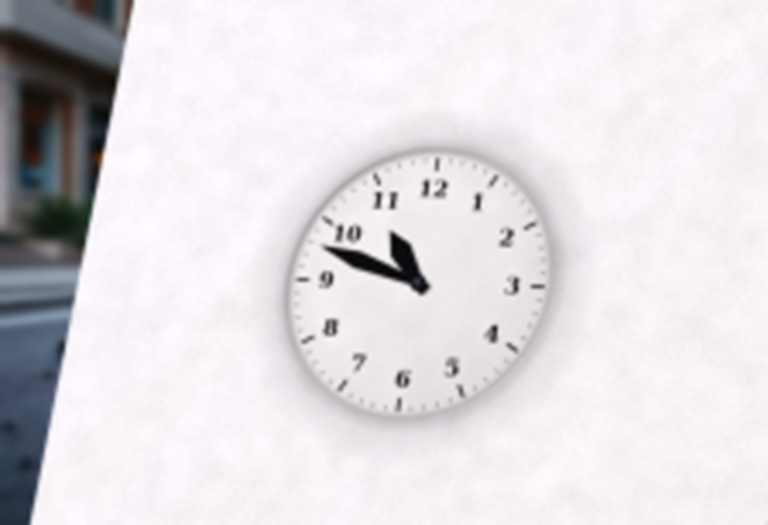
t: 10:48
